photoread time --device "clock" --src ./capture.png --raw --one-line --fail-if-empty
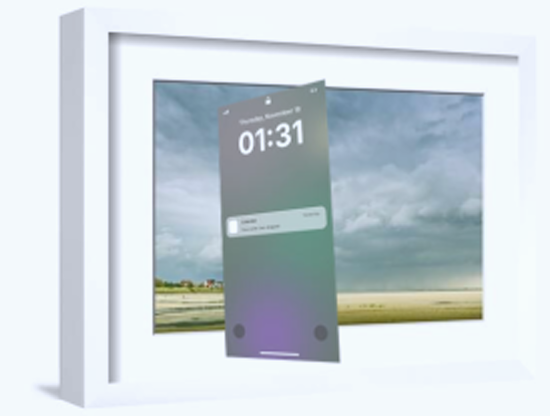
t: 1:31
